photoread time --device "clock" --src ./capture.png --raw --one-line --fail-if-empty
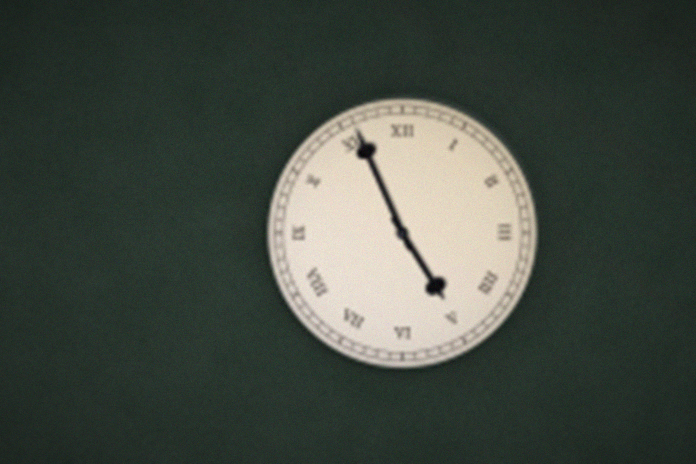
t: 4:56
